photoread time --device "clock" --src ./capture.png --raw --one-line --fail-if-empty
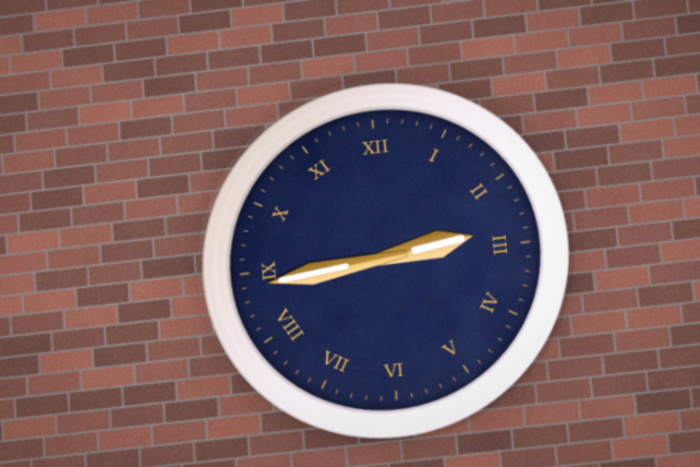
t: 2:44
